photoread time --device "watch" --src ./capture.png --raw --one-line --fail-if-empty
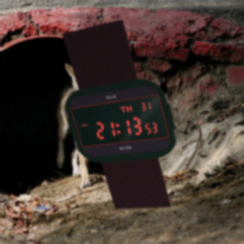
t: 21:13
